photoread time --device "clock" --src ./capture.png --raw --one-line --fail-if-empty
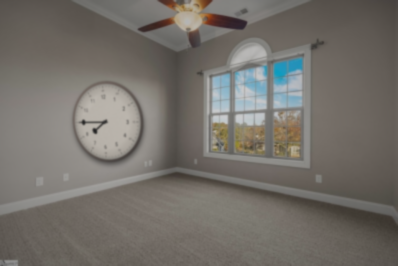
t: 7:45
